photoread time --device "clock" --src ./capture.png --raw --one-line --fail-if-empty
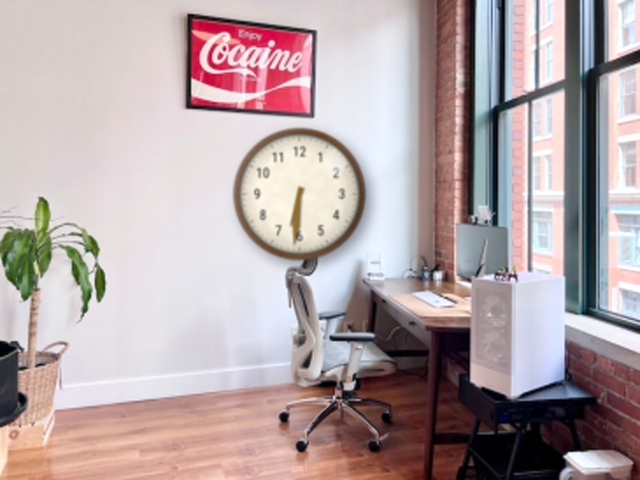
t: 6:31
